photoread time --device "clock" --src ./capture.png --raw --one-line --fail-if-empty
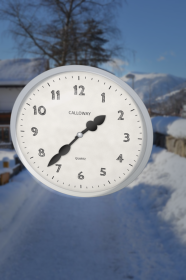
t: 1:37
